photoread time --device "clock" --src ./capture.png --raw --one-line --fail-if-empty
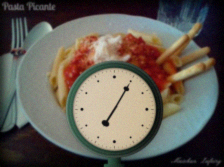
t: 7:05
